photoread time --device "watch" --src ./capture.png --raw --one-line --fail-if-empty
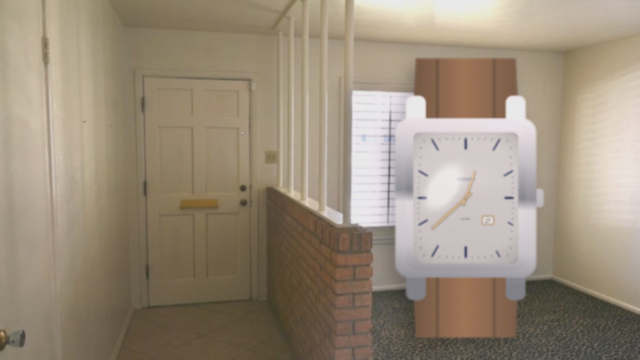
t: 12:38
